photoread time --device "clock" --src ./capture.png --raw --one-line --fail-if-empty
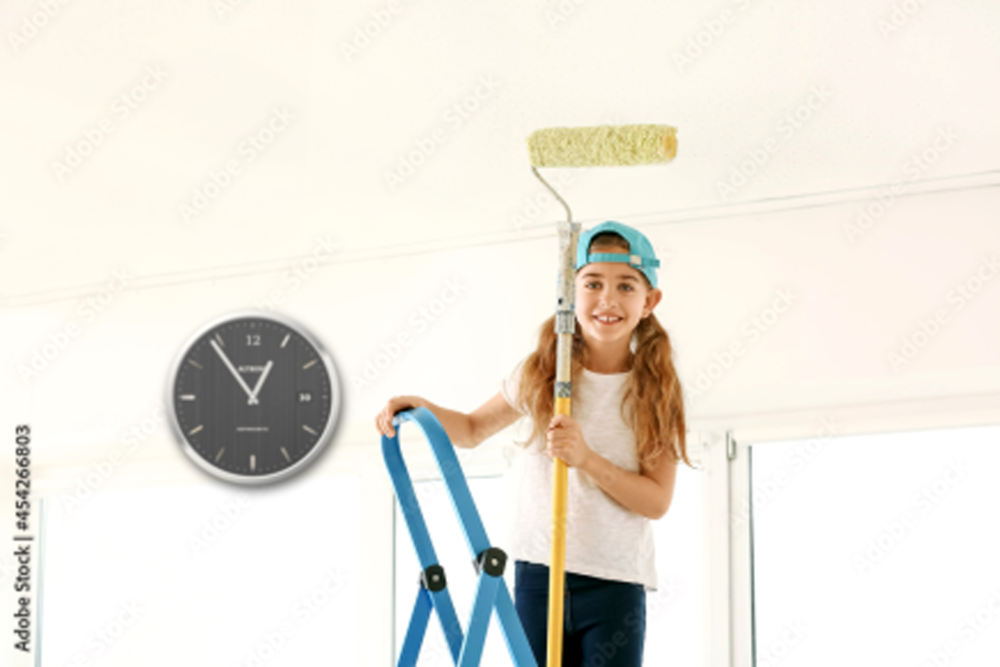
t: 12:54
